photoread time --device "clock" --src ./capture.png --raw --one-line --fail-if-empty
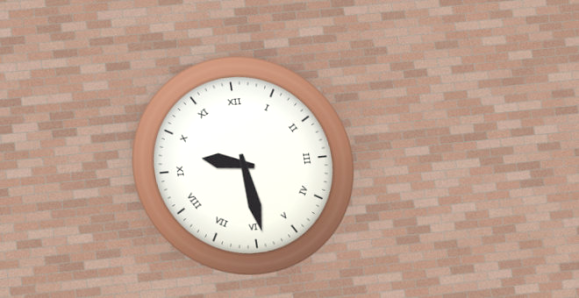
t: 9:29
